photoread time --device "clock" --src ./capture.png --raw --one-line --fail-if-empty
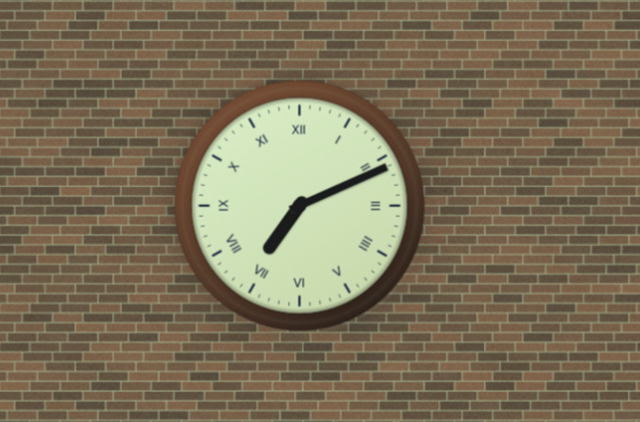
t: 7:11
